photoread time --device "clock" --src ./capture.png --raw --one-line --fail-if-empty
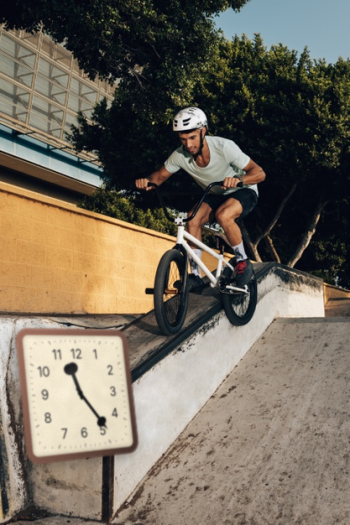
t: 11:24
